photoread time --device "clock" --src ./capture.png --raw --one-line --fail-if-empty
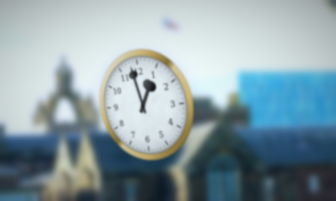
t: 12:58
